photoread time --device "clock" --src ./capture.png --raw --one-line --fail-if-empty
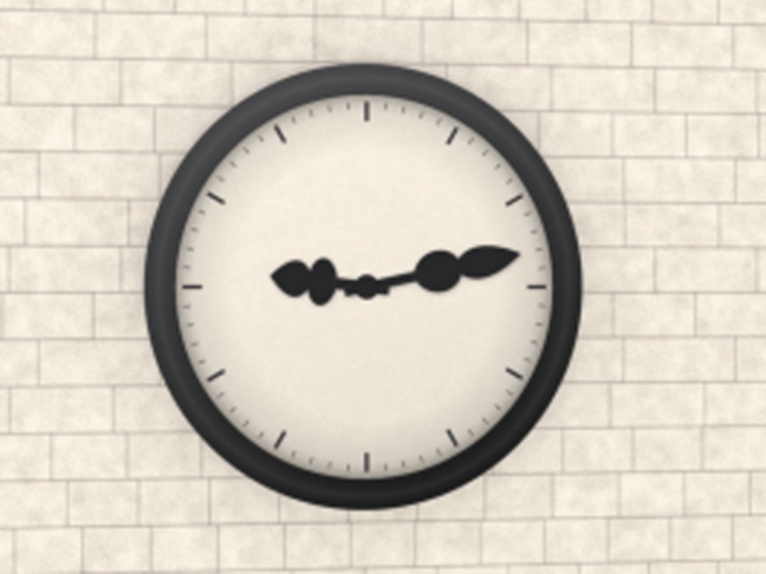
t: 9:13
